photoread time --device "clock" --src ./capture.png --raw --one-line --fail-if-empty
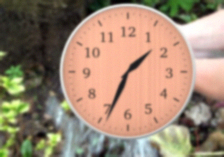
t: 1:34
